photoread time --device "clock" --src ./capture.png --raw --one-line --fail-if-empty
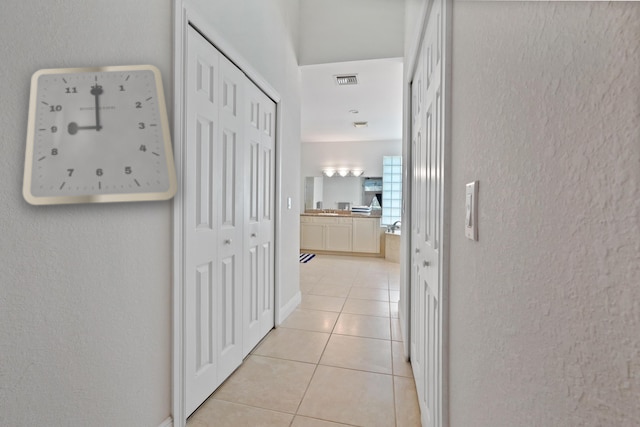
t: 9:00
